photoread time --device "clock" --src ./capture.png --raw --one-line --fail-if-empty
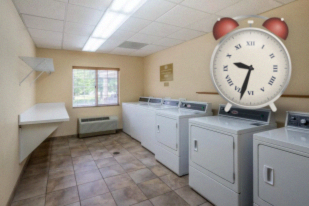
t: 9:33
